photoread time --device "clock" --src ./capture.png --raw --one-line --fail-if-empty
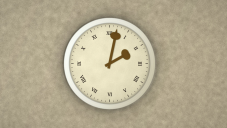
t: 2:02
